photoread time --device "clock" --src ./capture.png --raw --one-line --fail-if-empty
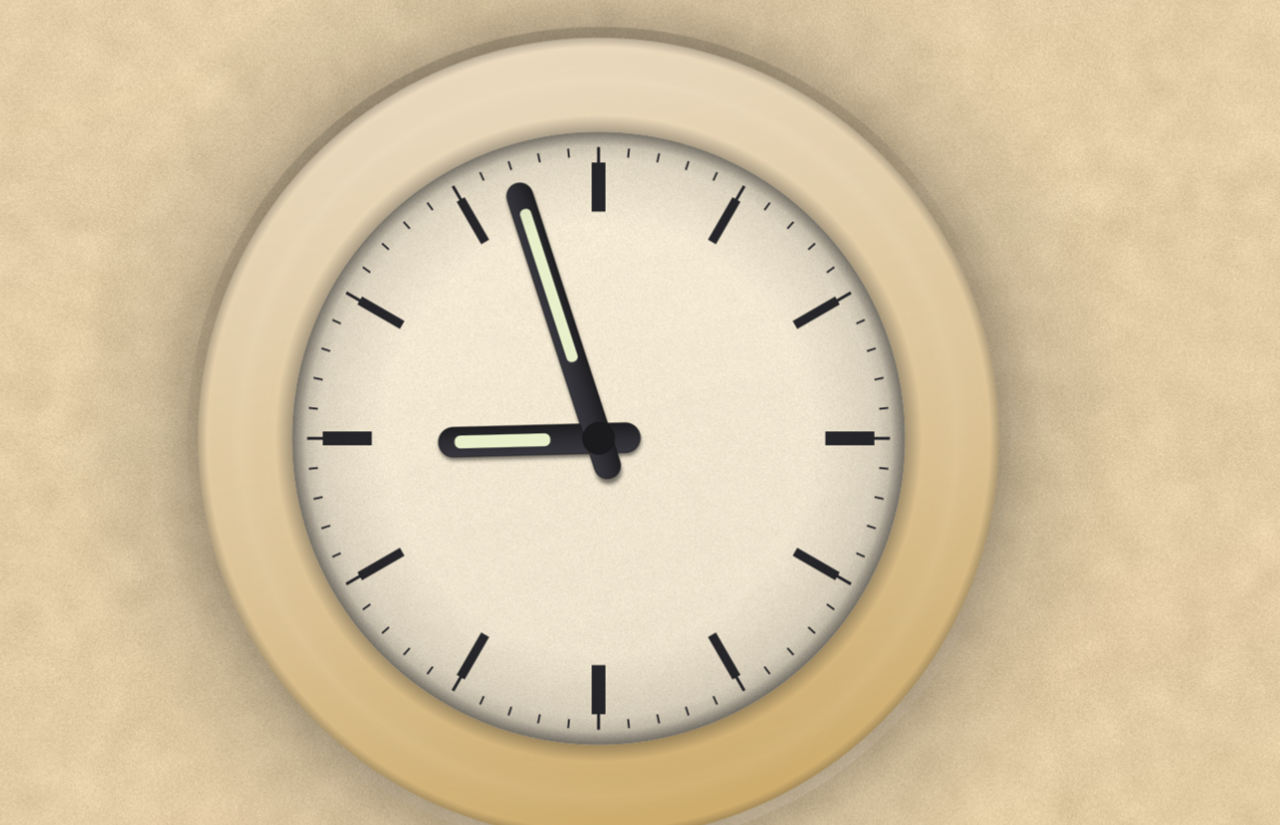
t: 8:57
